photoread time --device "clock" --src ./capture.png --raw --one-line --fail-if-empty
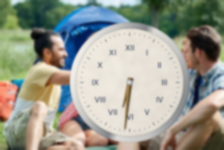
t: 6:31
